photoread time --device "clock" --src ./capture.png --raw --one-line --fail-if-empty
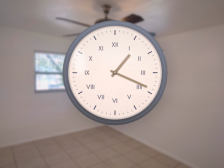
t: 1:19
